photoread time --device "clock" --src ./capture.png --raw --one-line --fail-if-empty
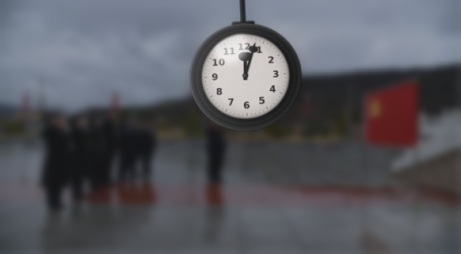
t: 12:03
